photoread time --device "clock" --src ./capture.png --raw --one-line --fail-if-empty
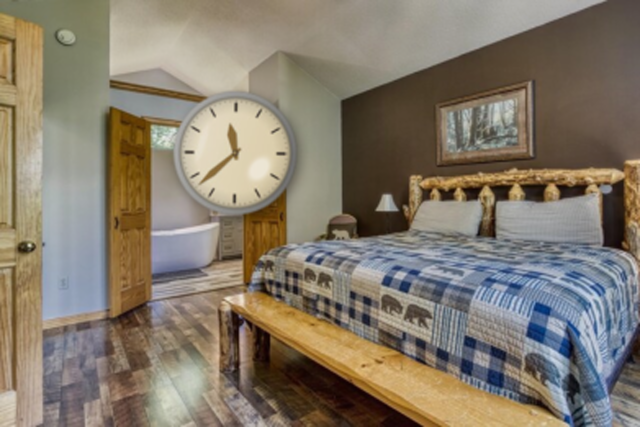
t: 11:38
